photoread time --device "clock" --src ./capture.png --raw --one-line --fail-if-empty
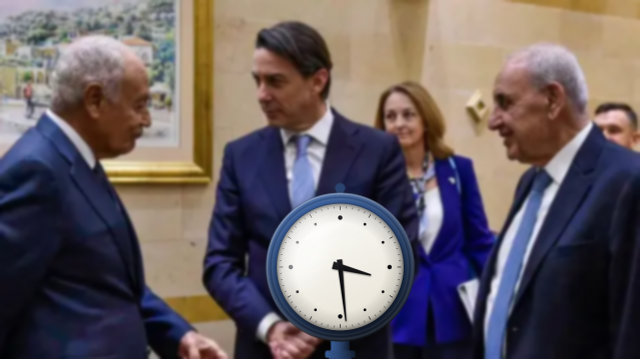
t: 3:29
